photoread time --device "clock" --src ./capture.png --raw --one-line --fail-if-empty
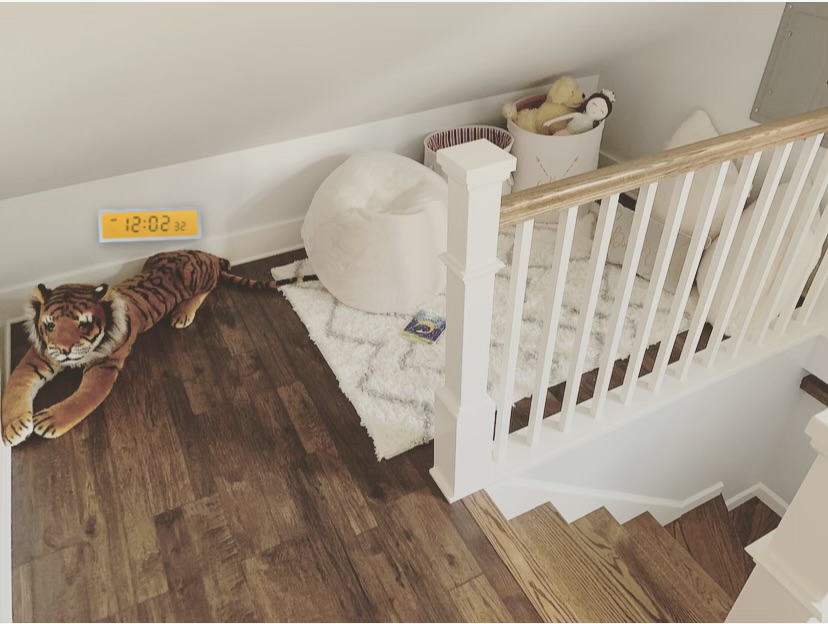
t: 12:02
